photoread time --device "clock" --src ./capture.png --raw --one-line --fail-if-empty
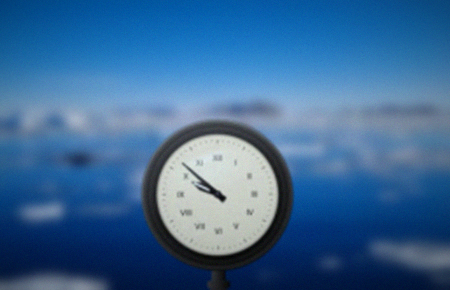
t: 9:52
